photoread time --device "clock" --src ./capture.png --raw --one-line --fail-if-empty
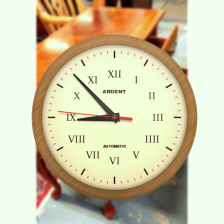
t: 8:52:46
